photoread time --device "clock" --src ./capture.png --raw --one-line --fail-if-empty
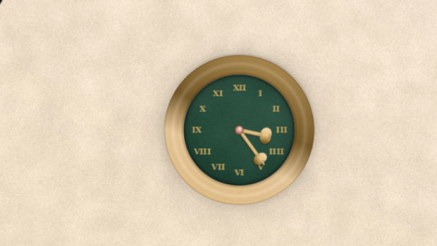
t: 3:24
